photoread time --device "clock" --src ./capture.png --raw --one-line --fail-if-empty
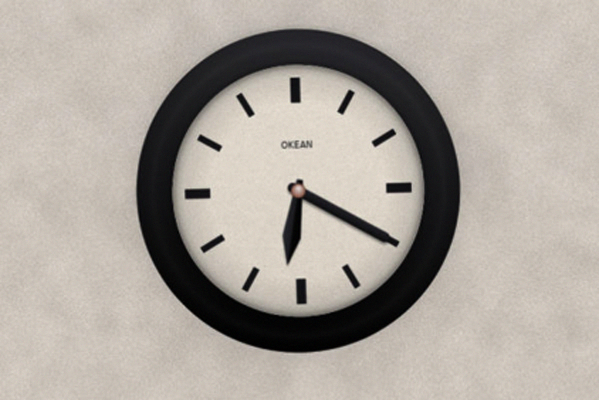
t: 6:20
